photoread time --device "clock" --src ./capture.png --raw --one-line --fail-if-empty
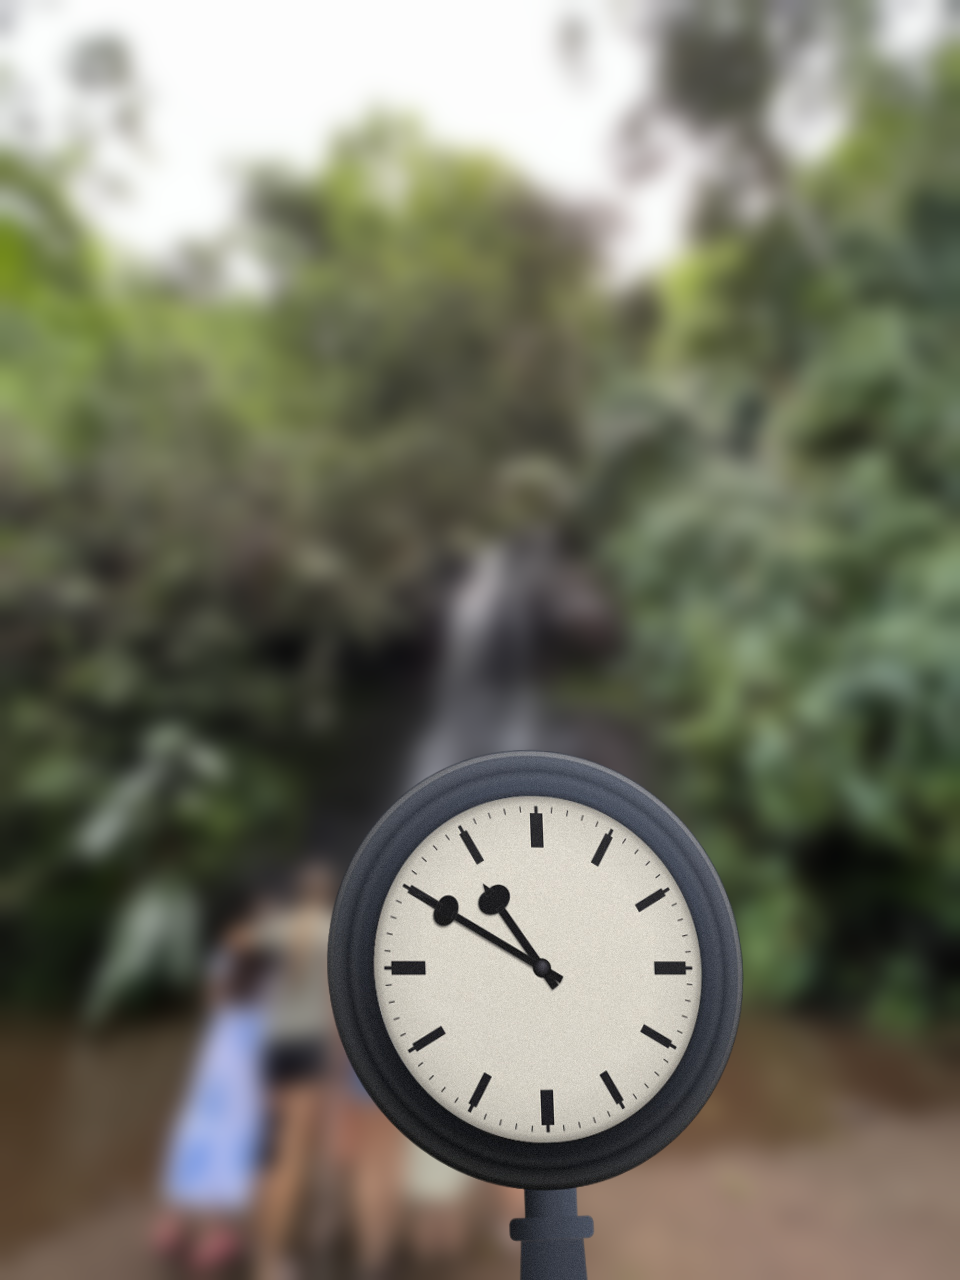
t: 10:50
